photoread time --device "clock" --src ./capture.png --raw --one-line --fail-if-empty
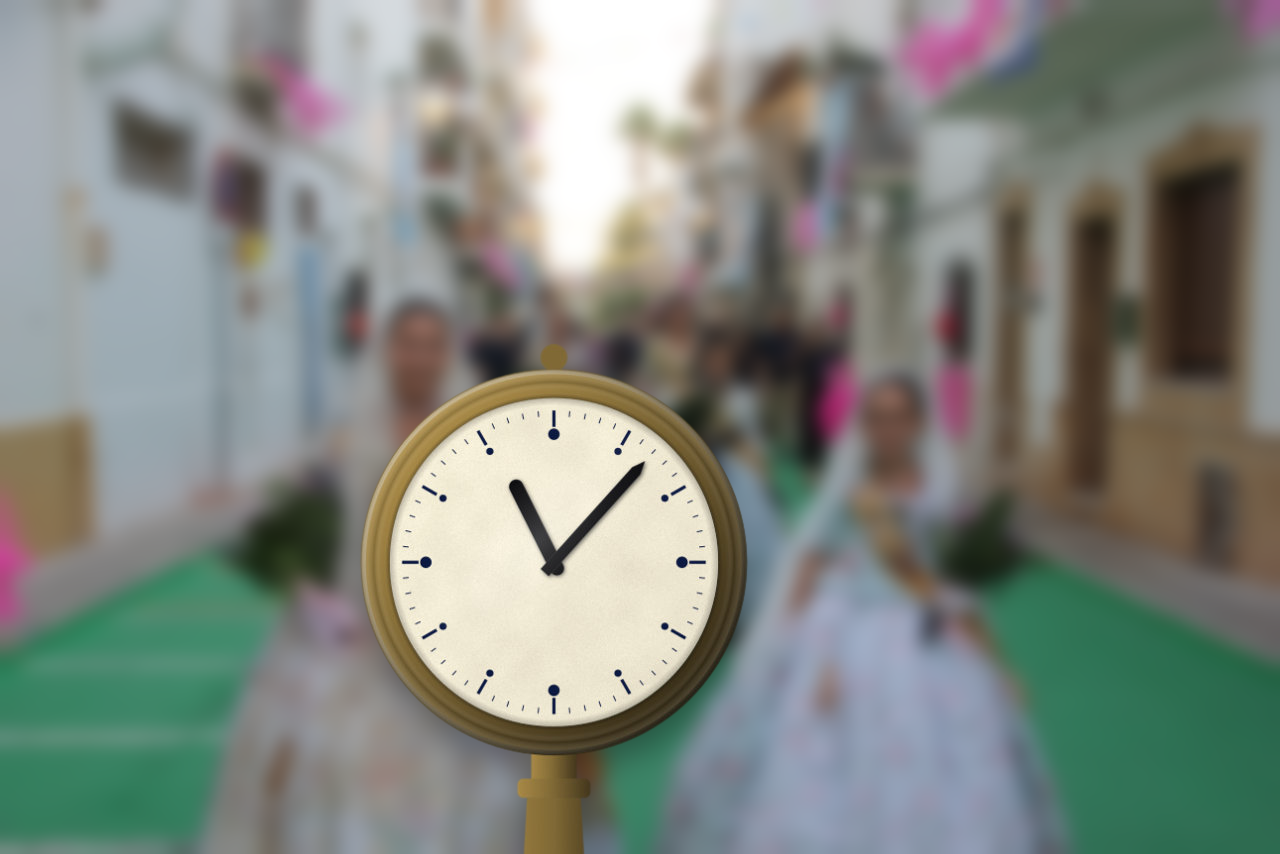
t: 11:07
